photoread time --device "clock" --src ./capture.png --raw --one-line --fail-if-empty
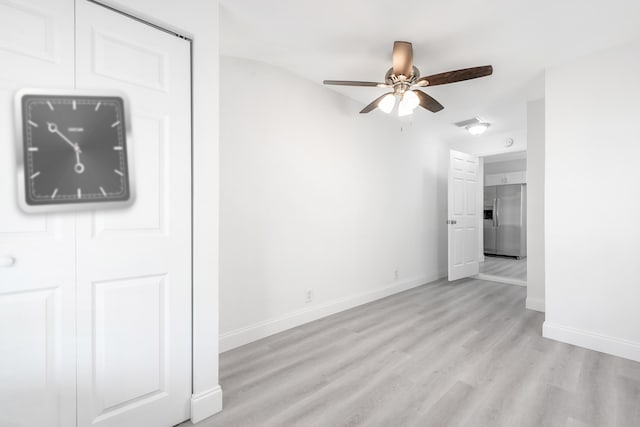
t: 5:52
